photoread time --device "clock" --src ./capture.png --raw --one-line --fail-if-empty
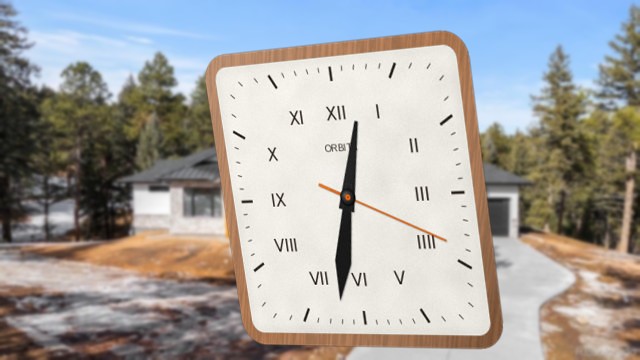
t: 12:32:19
